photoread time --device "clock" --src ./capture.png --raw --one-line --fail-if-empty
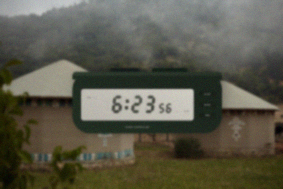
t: 6:23
